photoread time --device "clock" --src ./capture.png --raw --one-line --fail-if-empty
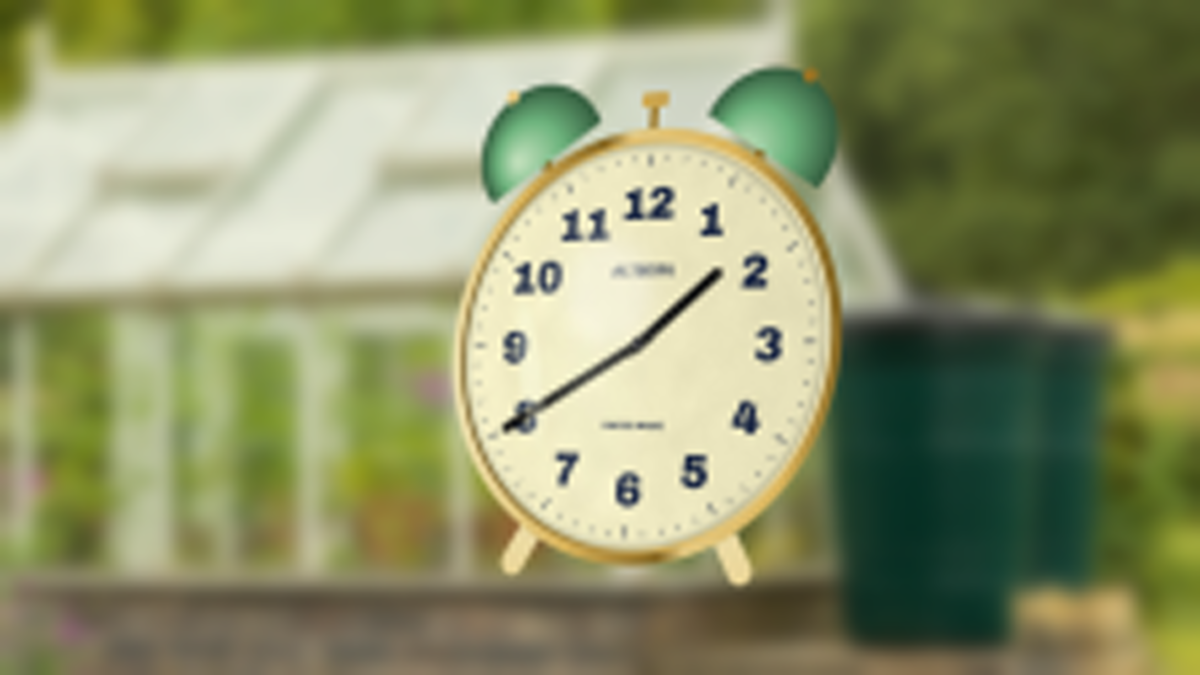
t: 1:40
